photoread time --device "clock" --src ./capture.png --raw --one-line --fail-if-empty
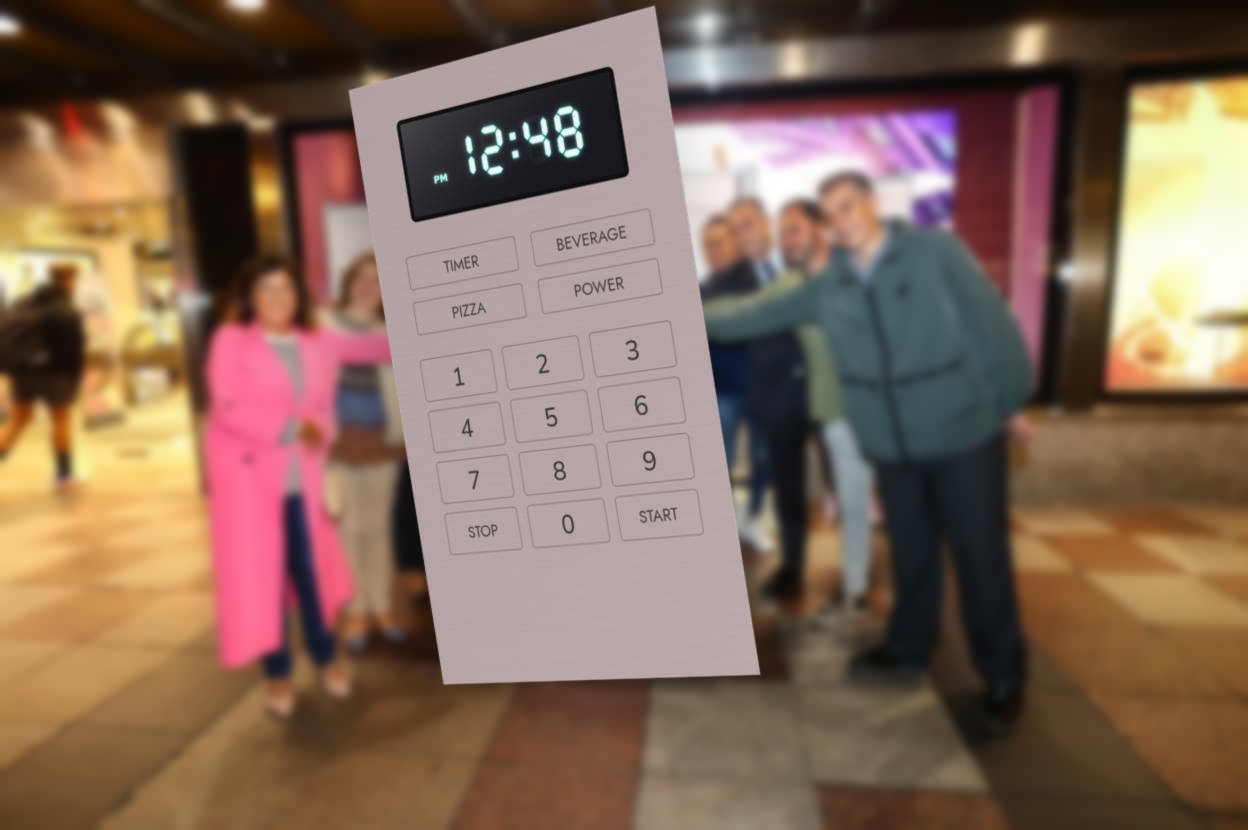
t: 12:48
